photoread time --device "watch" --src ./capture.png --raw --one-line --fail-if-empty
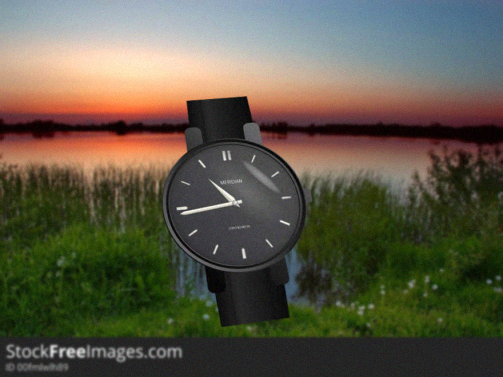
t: 10:44
